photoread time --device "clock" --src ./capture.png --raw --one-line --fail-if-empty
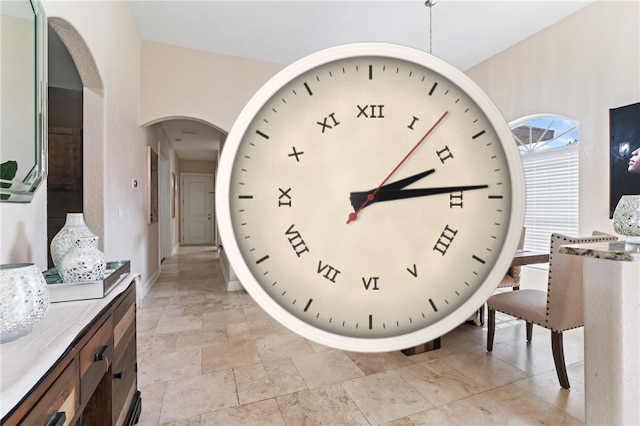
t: 2:14:07
